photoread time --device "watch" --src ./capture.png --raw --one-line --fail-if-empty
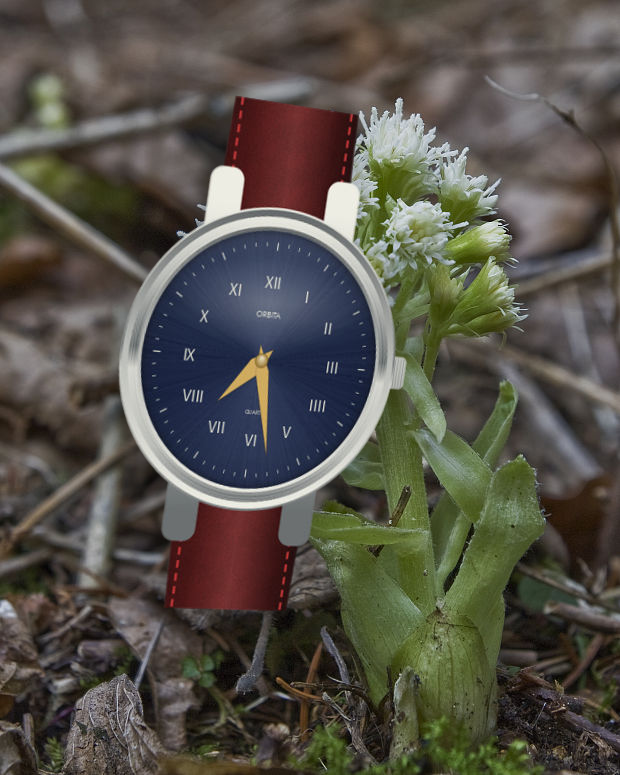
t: 7:28
